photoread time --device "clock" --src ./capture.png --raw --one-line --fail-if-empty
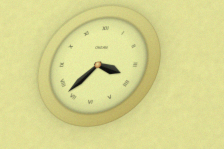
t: 3:37
